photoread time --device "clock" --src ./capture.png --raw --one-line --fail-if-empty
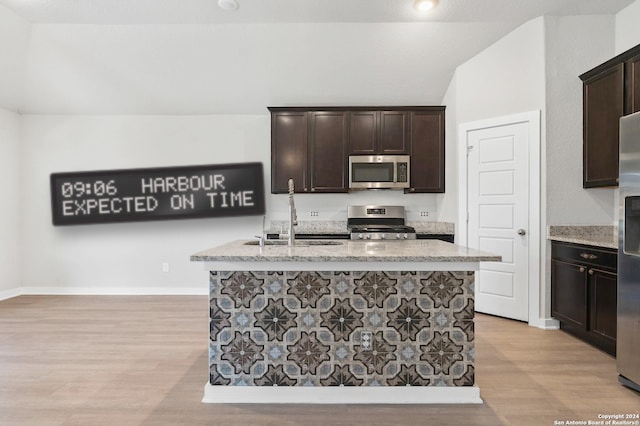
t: 9:06
